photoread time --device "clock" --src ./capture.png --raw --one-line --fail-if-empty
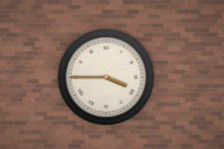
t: 3:45
